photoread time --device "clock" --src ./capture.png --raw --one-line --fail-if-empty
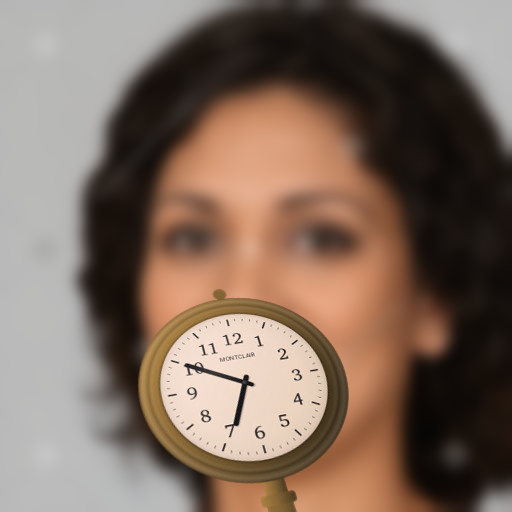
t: 6:50
